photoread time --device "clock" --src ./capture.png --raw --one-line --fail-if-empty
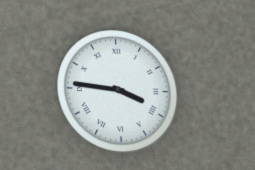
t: 3:46
